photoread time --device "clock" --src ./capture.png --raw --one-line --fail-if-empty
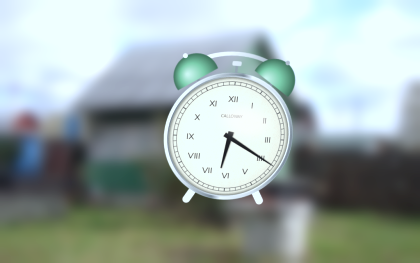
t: 6:20
